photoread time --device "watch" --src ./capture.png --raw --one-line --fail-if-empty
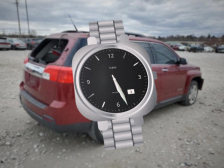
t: 5:27
